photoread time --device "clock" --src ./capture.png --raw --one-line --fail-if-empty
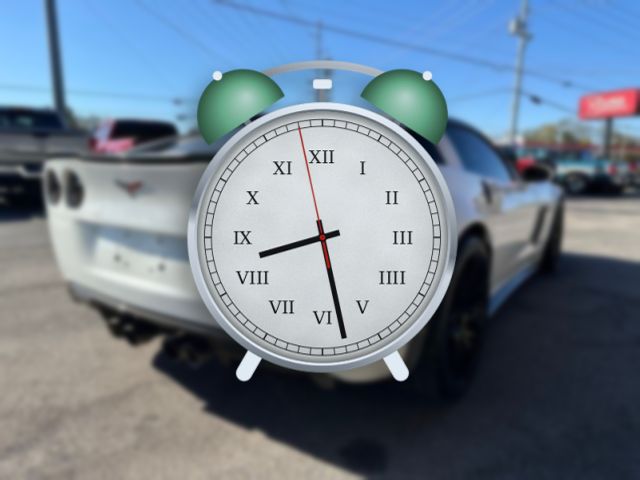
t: 8:27:58
